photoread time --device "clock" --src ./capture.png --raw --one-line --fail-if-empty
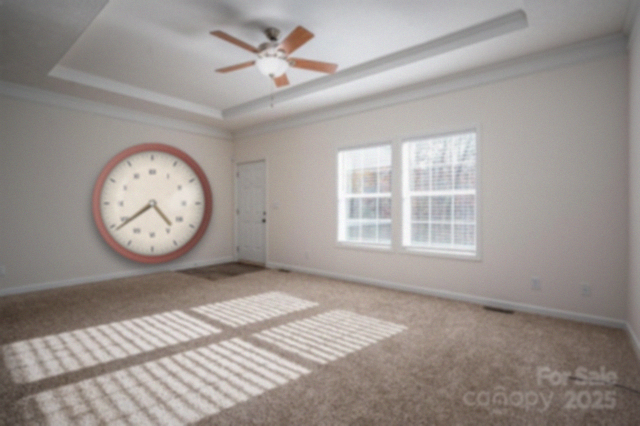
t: 4:39
